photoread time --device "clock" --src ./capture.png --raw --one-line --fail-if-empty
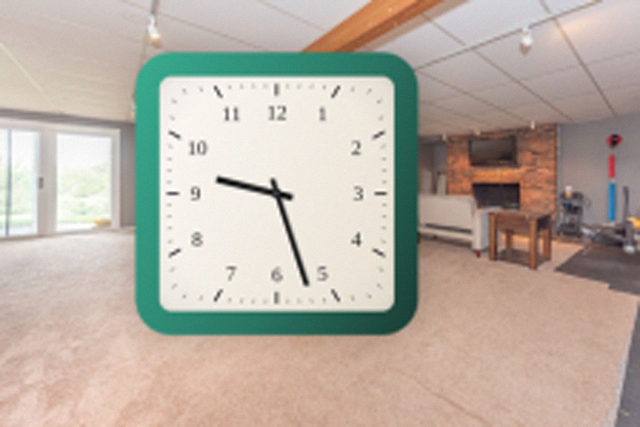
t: 9:27
